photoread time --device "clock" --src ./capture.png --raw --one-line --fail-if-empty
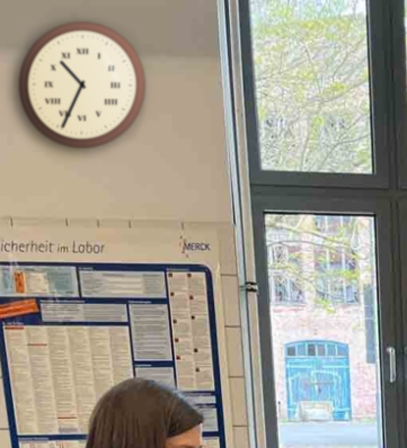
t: 10:34
